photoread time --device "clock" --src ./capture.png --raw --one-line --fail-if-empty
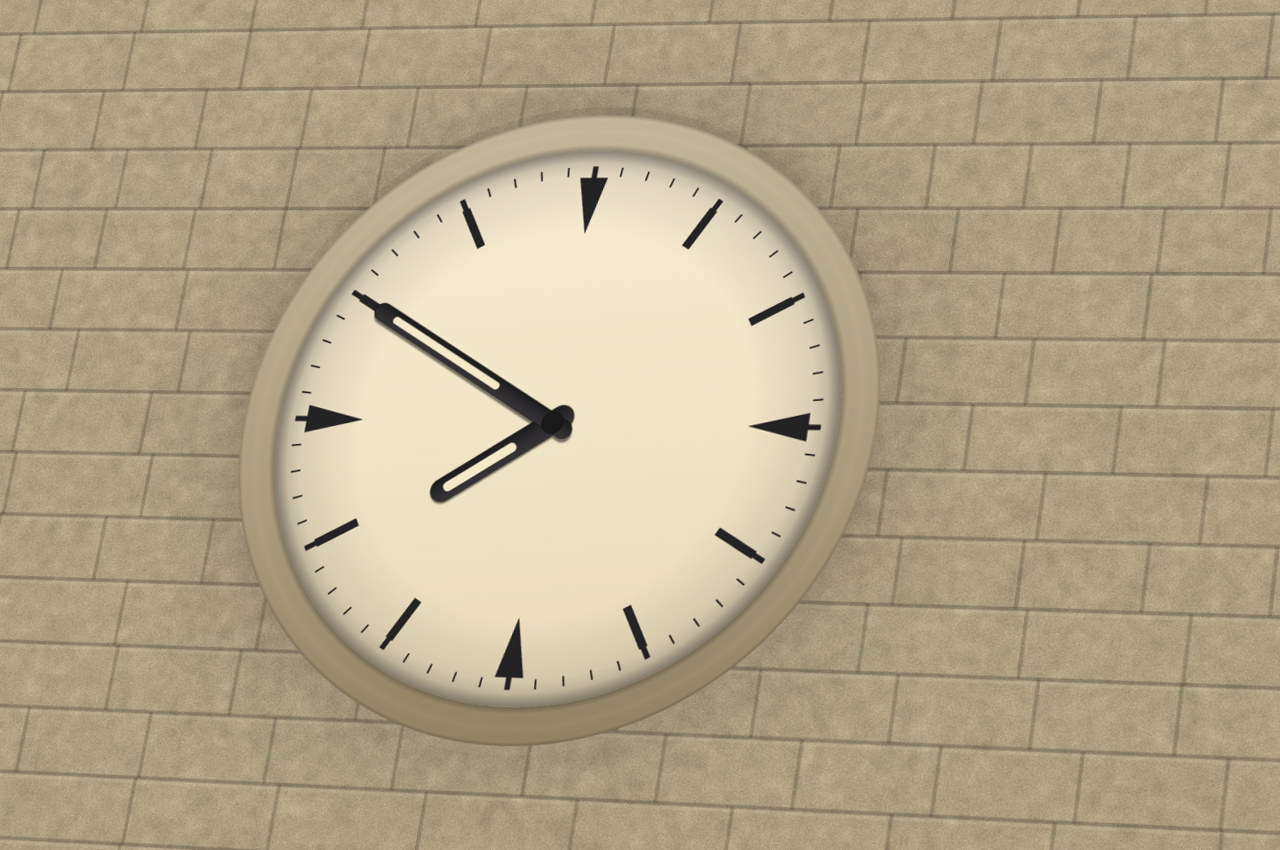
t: 7:50
